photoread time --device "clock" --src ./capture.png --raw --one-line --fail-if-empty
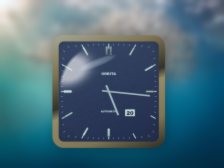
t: 5:16
